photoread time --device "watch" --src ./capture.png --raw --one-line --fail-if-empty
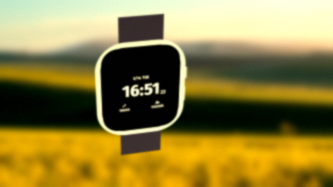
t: 16:51
